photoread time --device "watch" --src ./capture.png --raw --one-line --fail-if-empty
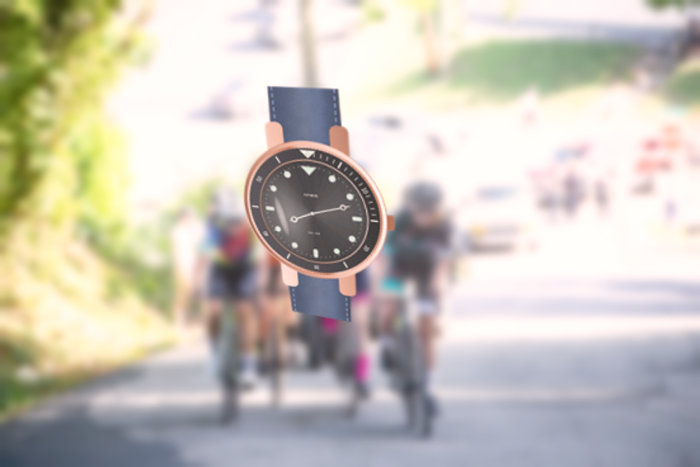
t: 8:12
